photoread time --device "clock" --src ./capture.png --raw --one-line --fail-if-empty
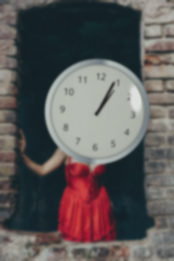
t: 1:04
